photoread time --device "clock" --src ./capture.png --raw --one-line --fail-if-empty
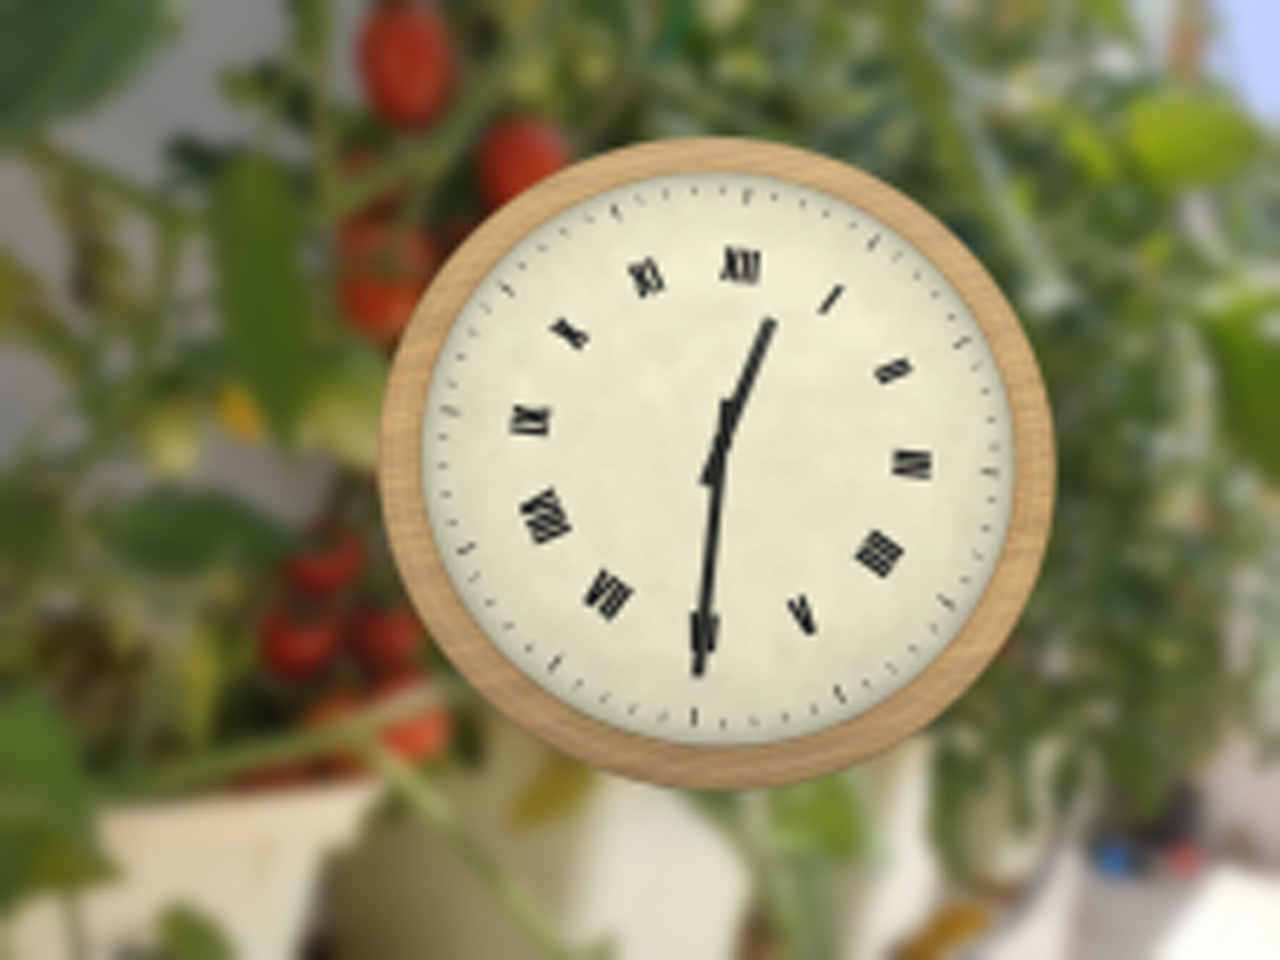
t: 12:30
